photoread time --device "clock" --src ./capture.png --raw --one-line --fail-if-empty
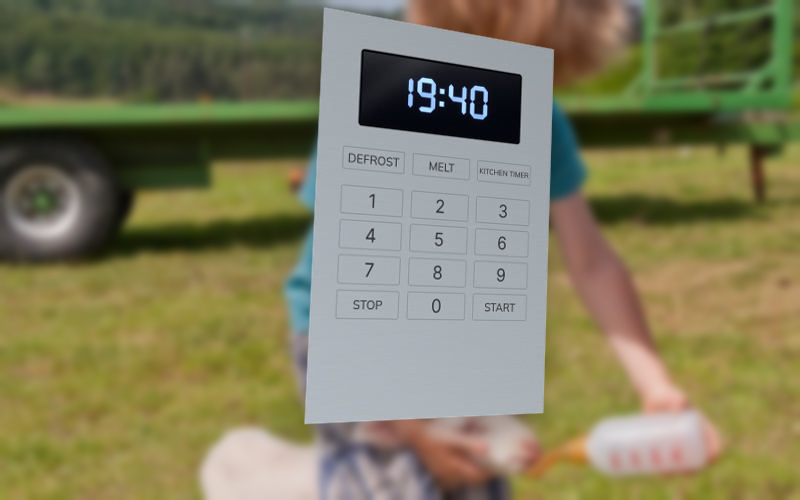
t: 19:40
